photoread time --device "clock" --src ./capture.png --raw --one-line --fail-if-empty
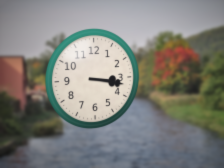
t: 3:17
